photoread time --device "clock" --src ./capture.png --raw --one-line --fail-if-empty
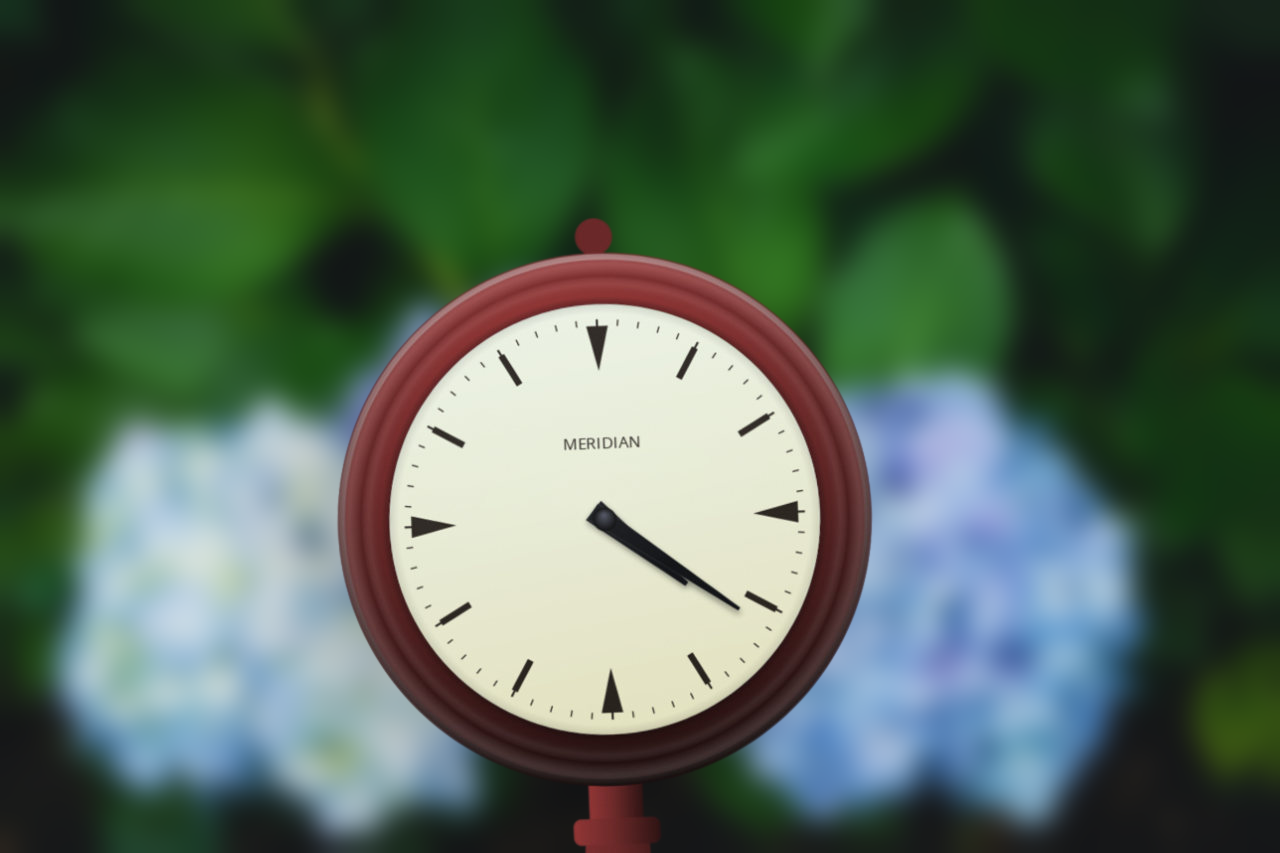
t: 4:21
